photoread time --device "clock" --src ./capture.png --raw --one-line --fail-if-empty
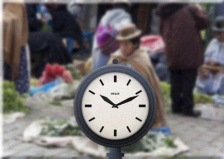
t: 10:11
